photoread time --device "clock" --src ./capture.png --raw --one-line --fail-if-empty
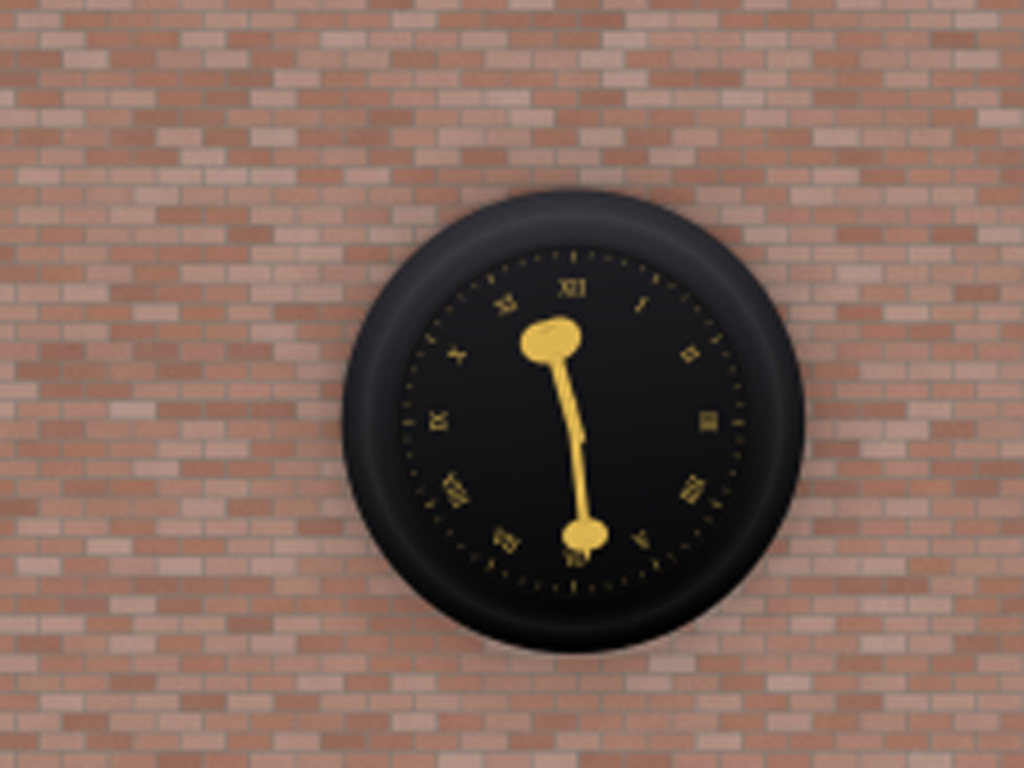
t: 11:29
